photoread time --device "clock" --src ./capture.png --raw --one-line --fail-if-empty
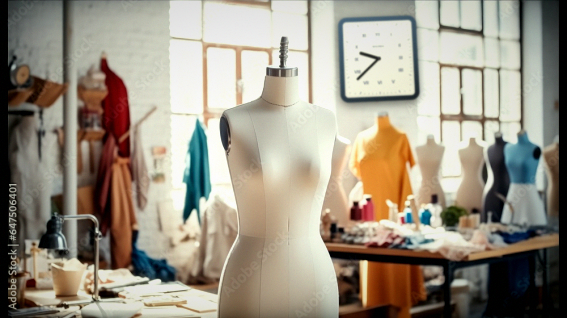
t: 9:38
